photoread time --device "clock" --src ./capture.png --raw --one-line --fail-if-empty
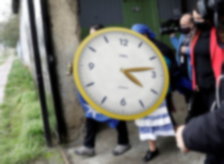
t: 4:13
